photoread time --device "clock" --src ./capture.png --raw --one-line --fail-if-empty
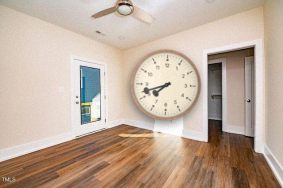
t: 7:42
